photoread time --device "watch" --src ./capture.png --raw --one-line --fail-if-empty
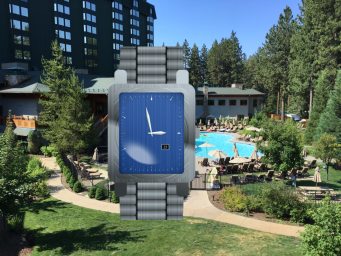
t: 2:58
